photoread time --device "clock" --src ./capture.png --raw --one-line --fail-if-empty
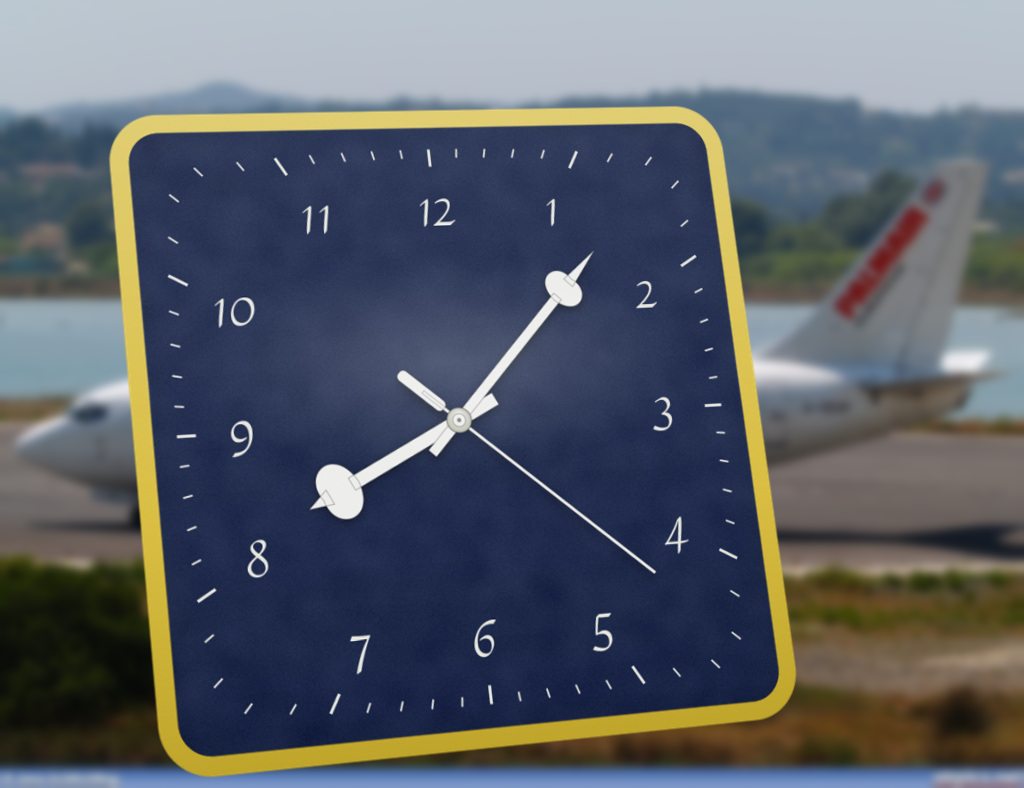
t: 8:07:22
